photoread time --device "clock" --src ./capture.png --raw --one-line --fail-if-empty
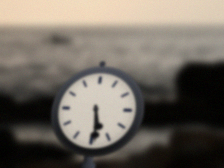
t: 5:29
